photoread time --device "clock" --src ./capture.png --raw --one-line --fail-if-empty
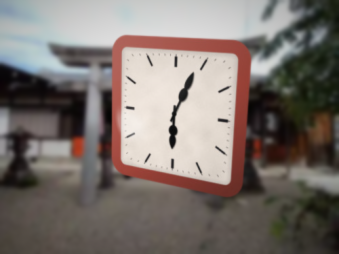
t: 6:04
